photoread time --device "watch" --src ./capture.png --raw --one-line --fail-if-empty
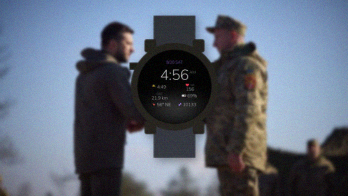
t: 4:56
